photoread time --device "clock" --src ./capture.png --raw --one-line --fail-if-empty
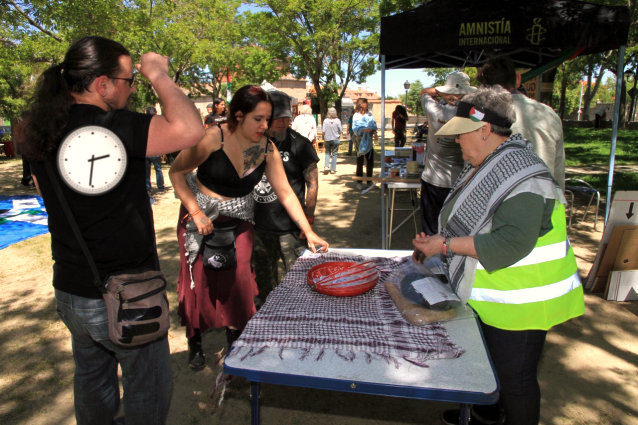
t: 2:31
